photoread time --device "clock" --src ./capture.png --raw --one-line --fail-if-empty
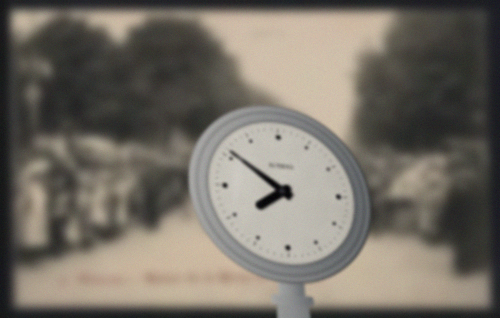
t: 7:51
